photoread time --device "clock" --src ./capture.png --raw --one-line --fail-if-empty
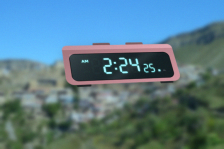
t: 2:24:25
